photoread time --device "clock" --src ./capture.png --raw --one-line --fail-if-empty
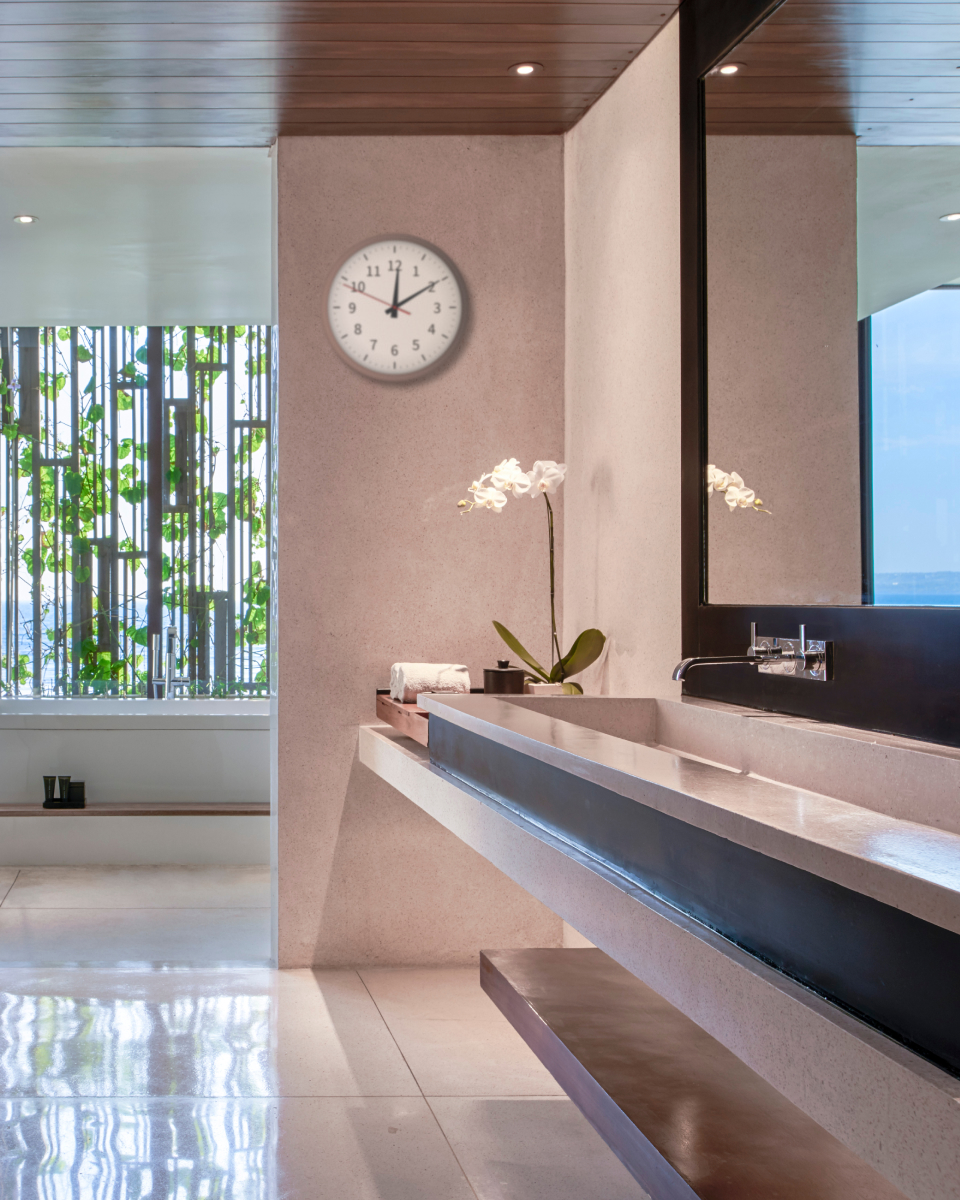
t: 12:09:49
